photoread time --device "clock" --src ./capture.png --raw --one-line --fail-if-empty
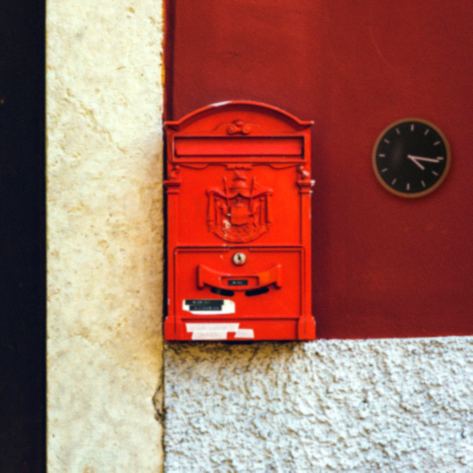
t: 4:16
